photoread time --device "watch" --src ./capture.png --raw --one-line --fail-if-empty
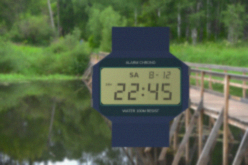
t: 22:45
